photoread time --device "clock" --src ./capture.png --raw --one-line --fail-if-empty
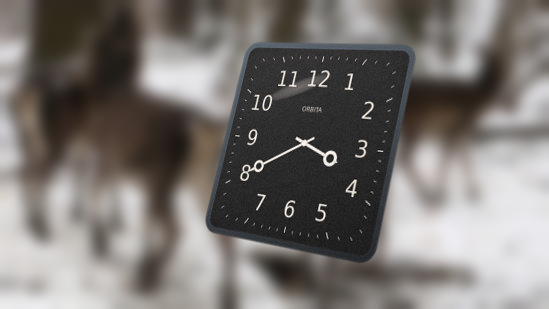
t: 3:40
